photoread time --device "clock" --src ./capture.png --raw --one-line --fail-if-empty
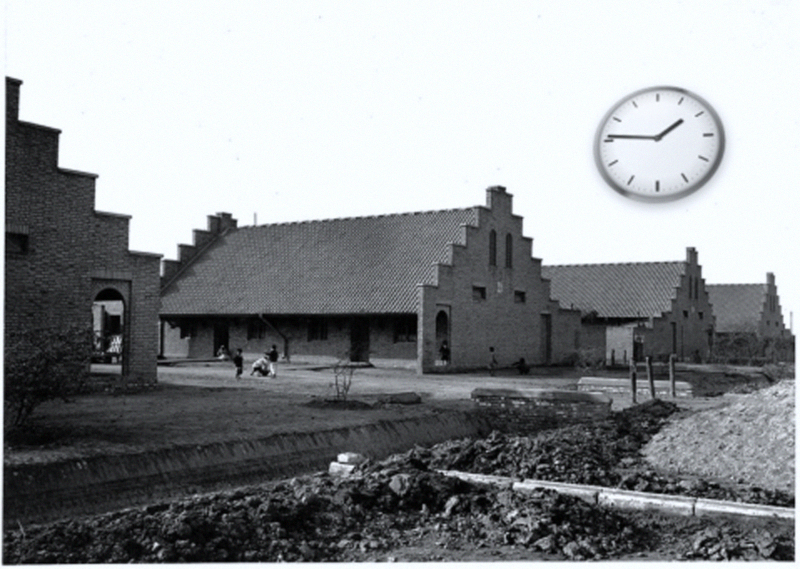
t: 1:46
